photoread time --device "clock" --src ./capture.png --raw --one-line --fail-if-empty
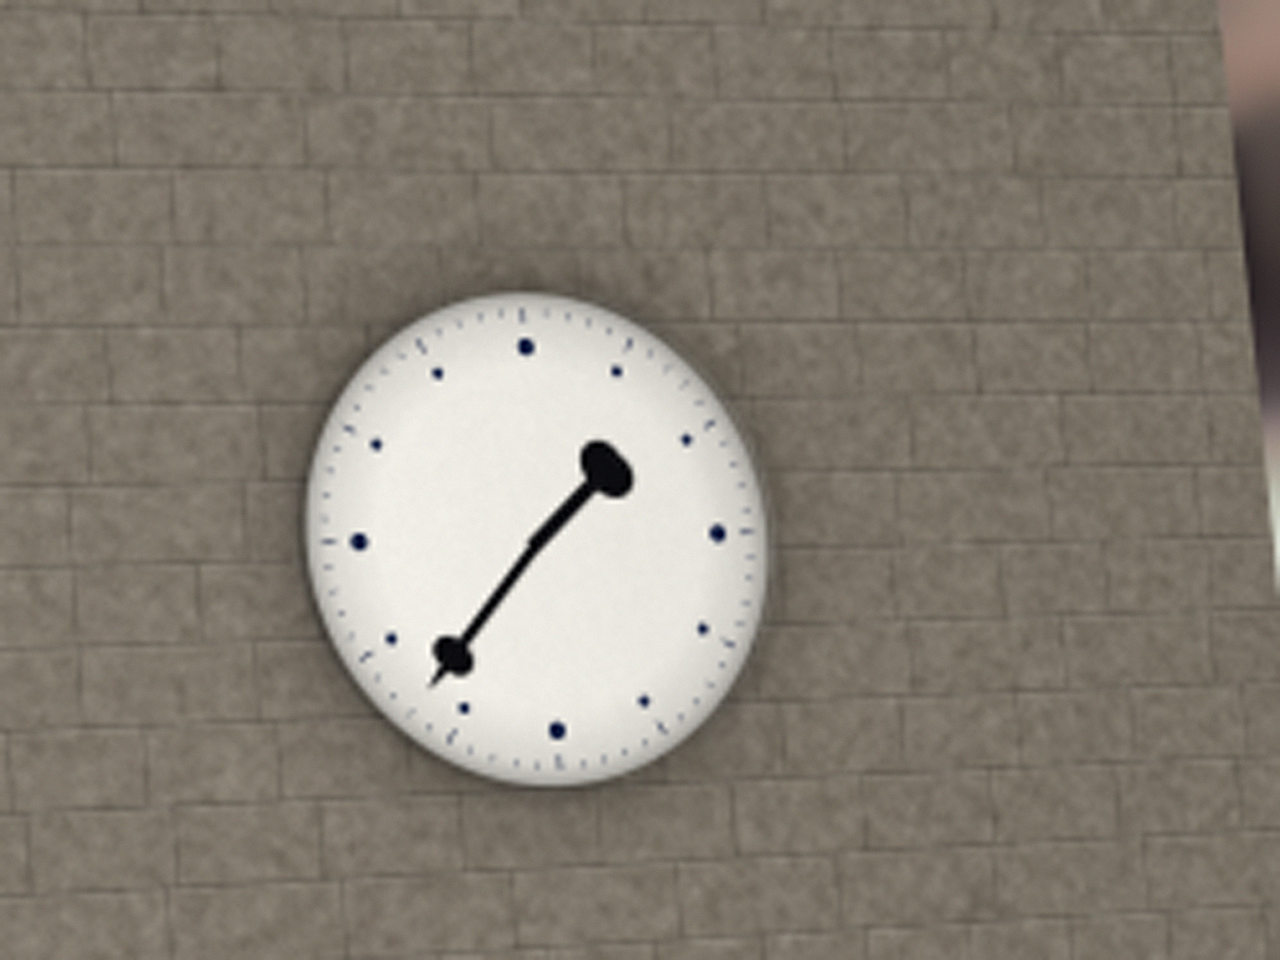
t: 1:37
